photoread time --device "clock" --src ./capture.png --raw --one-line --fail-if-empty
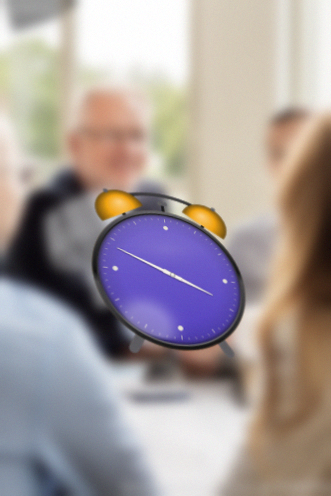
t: 3:49
